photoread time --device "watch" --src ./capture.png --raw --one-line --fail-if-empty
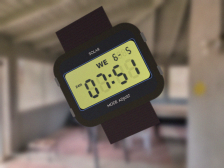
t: 7:51
